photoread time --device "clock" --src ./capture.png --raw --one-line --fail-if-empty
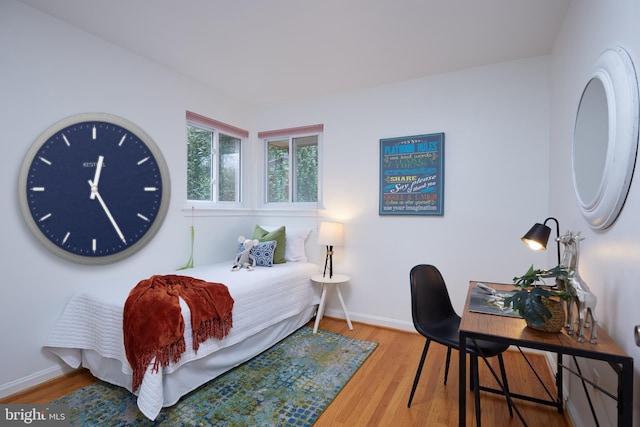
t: 12:25
